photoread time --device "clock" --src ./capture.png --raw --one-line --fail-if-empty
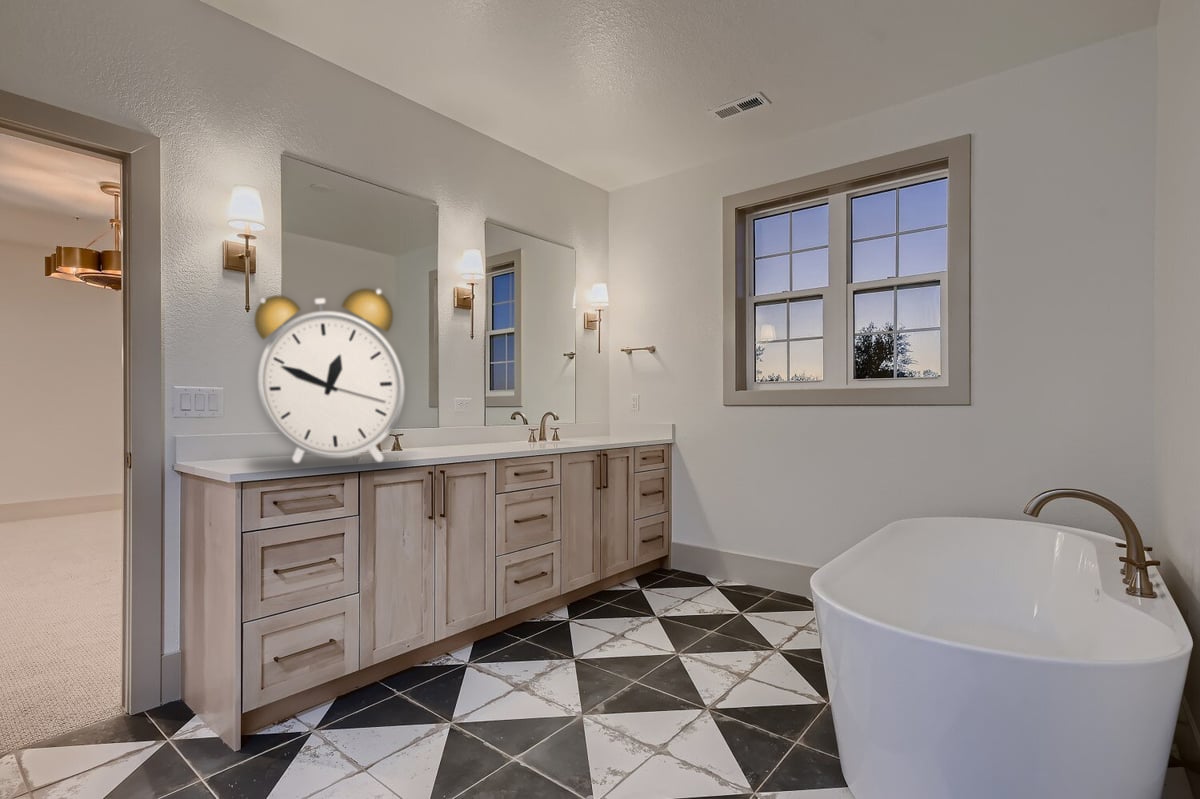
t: 12:49:18
